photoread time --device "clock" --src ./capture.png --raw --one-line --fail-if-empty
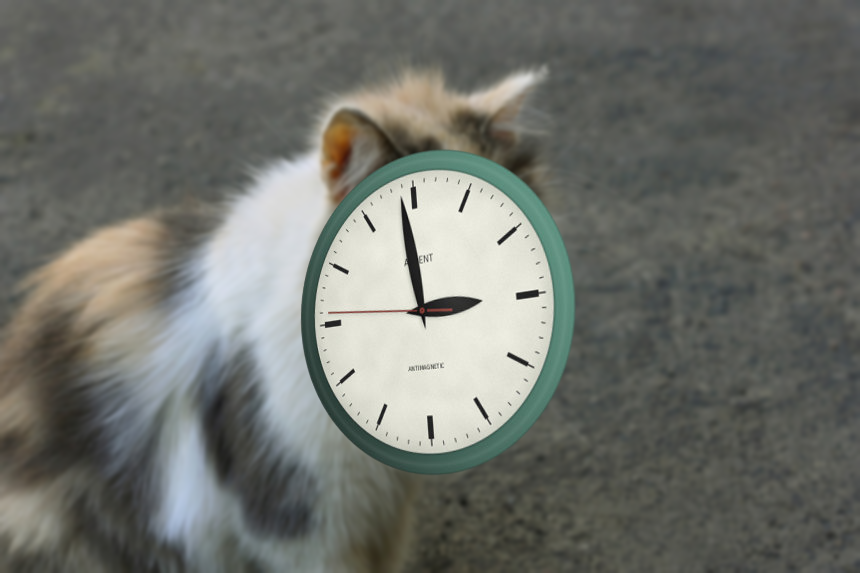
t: 2:58:46
